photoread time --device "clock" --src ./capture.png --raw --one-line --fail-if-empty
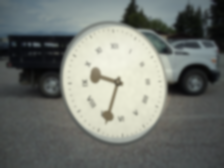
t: 9:34
